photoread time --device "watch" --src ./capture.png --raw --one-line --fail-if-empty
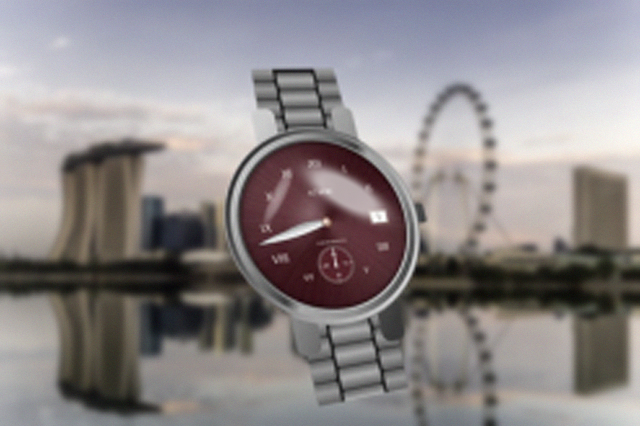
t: 8:43
